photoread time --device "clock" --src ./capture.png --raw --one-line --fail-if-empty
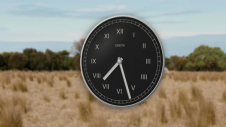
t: 7:27
